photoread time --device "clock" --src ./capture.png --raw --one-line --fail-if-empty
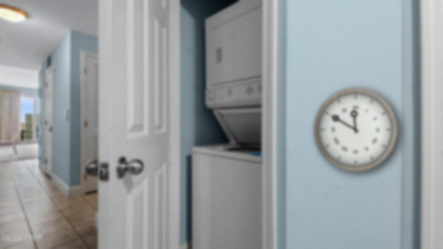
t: 11:50
